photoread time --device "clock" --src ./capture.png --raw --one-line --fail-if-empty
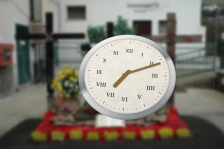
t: 7:11
